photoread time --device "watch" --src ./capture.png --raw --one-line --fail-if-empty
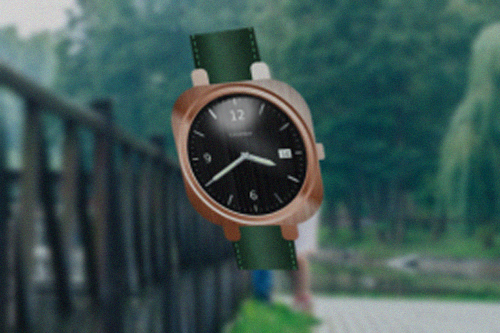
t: 3:40
